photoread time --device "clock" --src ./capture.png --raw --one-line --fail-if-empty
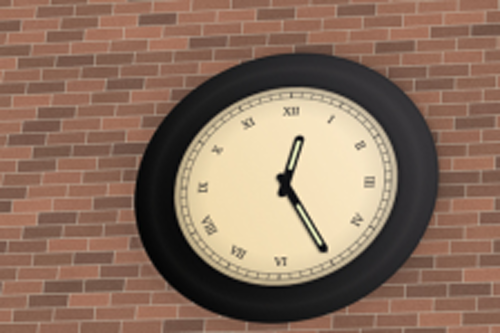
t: 12:25
